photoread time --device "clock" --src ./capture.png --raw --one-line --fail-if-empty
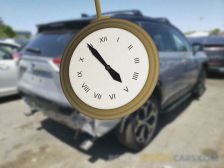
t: 4:55
